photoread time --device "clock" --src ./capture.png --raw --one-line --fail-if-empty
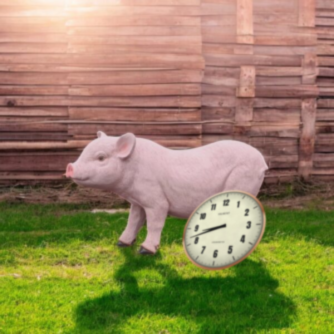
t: 8:42
